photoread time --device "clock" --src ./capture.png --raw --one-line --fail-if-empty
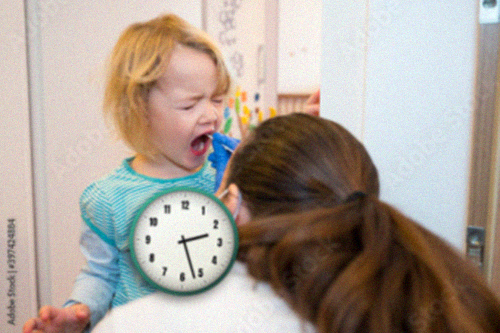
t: 2:27
